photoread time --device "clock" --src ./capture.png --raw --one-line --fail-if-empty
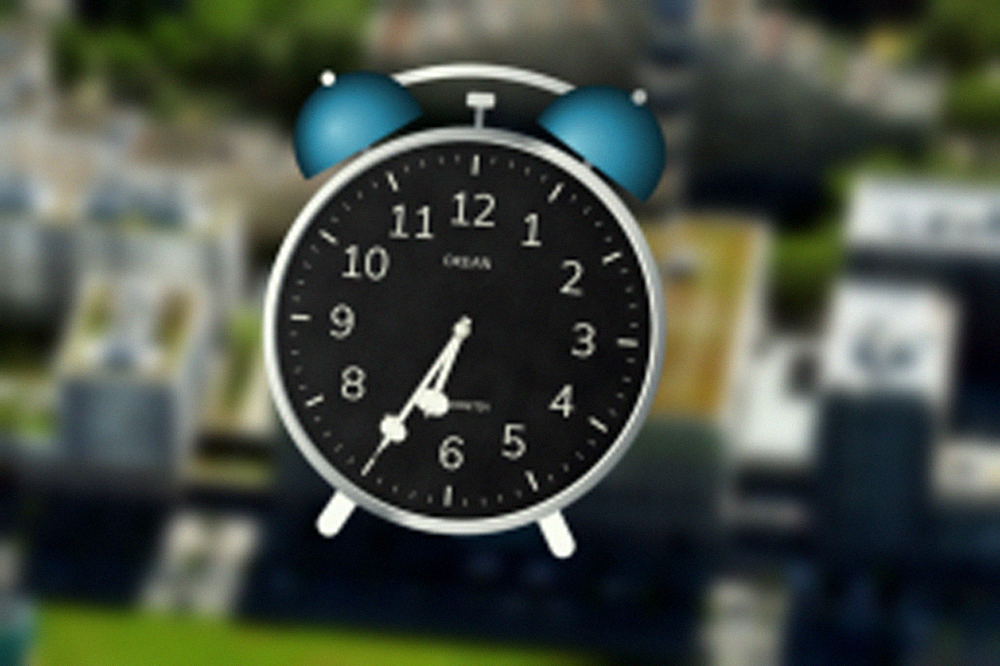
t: 6:35
